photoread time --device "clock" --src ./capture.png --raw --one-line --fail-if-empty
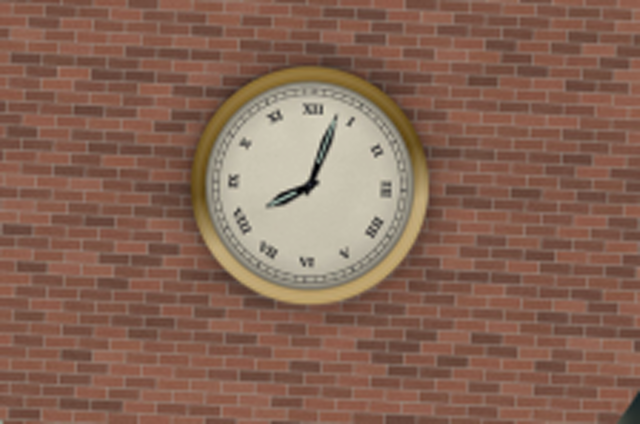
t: 8:03
